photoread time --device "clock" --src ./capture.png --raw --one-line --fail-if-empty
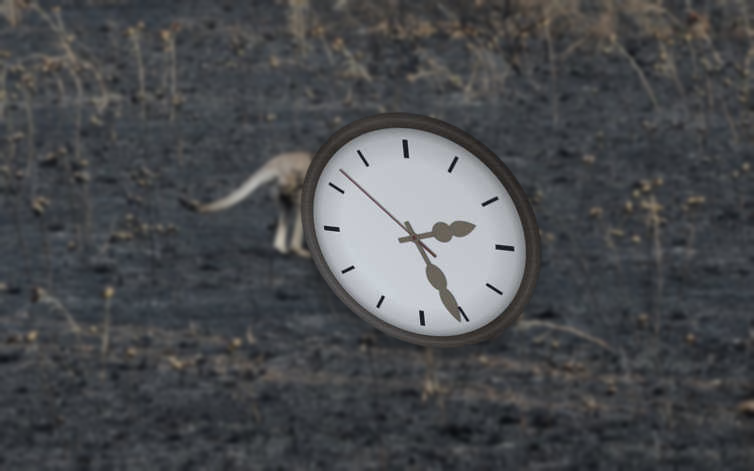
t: 2:25:52
